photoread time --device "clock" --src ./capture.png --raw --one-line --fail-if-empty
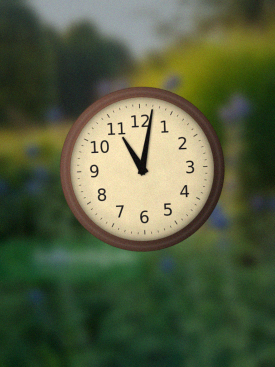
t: 11:02
